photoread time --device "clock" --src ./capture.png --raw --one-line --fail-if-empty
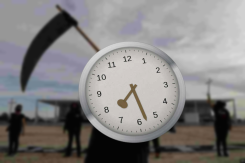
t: 7:28
